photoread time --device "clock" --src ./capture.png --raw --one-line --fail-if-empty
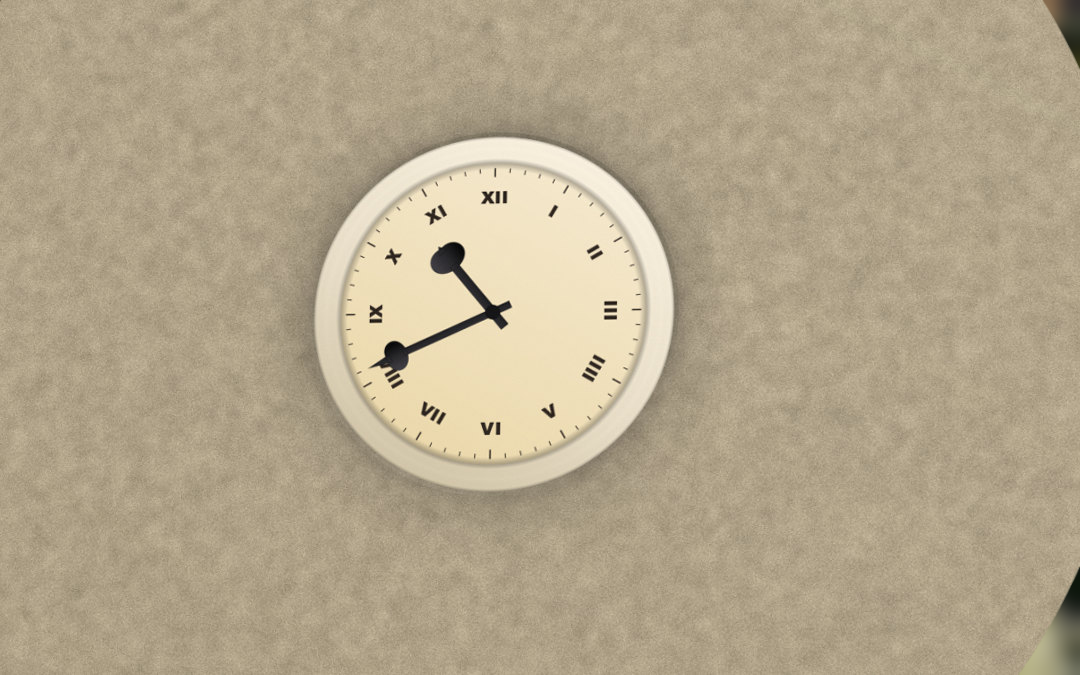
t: 10:41
